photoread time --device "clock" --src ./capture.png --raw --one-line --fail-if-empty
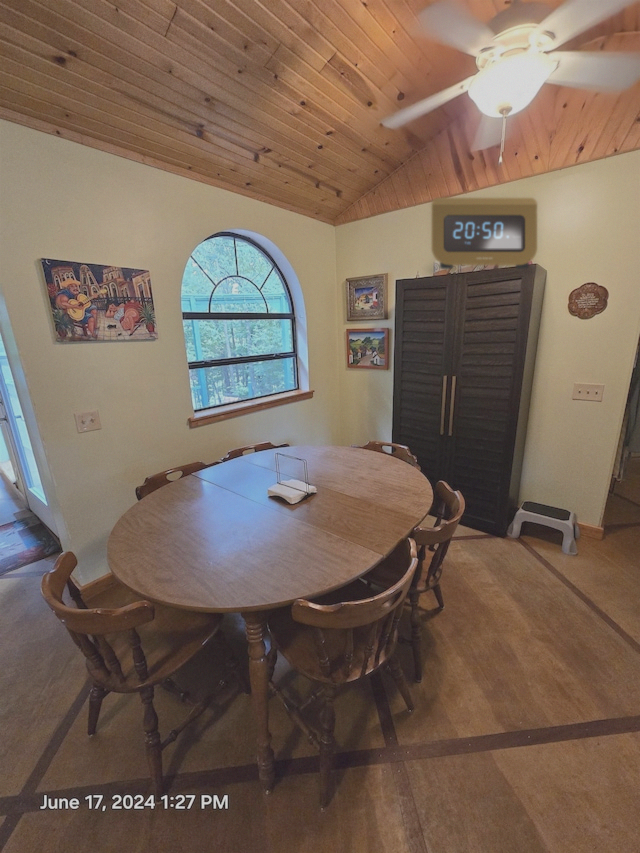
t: 20:50
